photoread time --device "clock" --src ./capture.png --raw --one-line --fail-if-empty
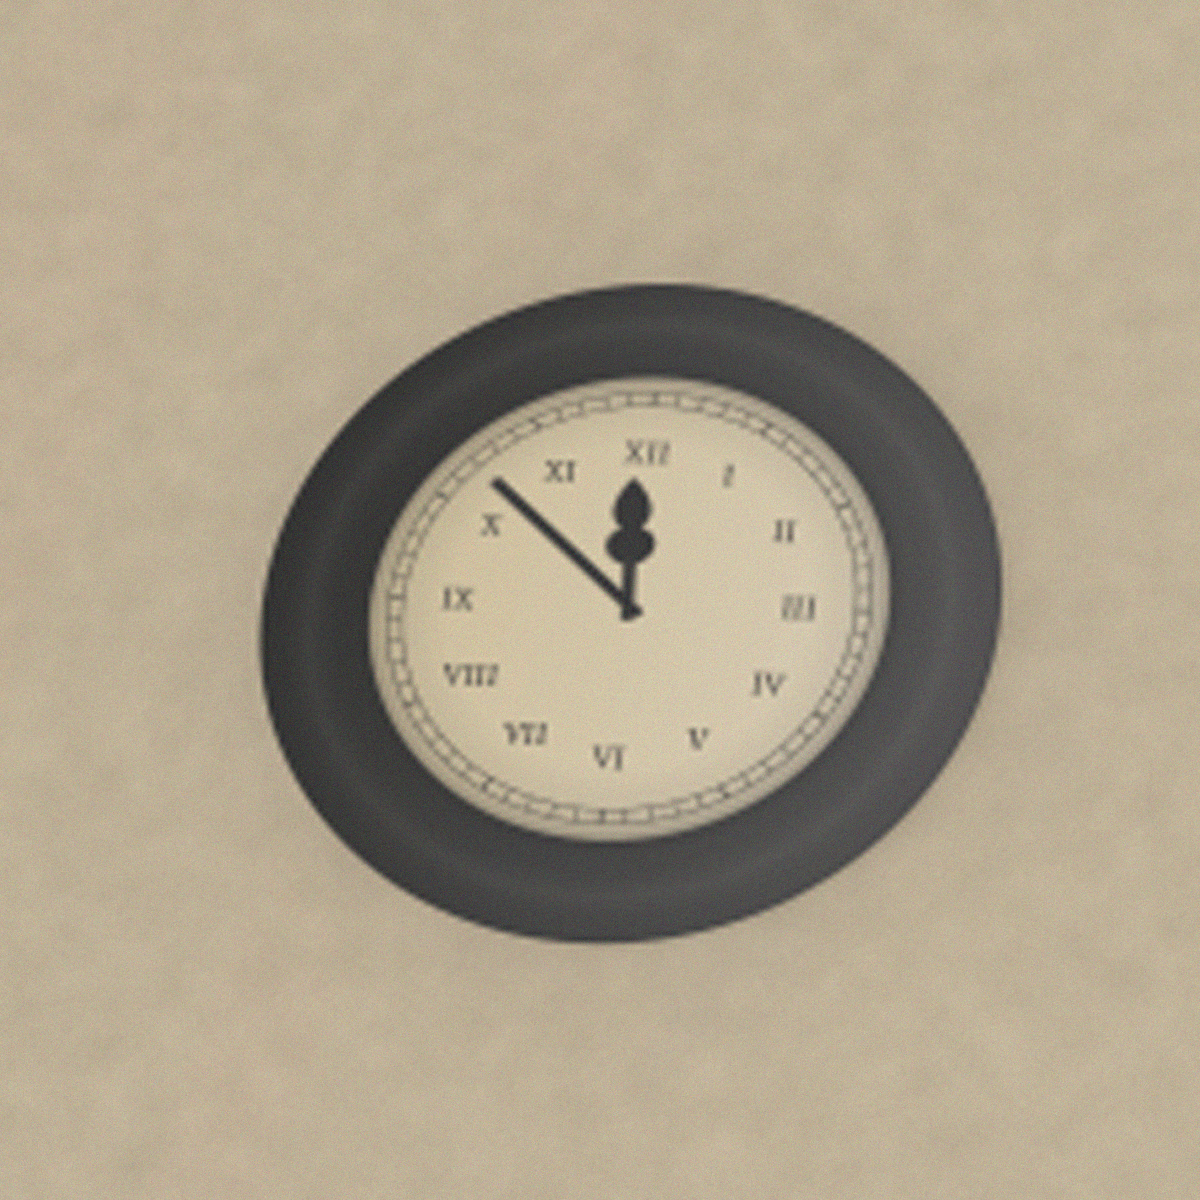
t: 11:52
